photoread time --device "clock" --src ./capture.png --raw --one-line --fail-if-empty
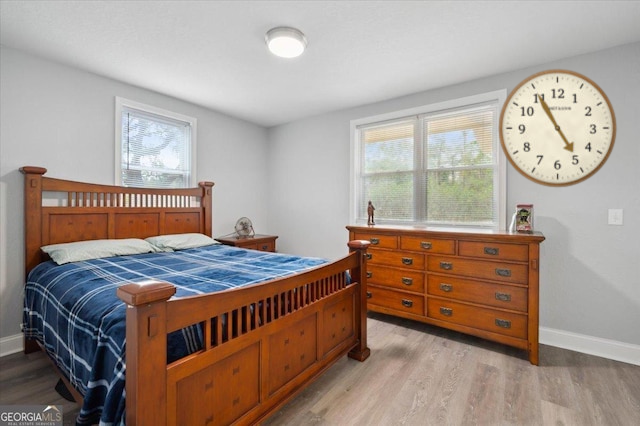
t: 4:55
